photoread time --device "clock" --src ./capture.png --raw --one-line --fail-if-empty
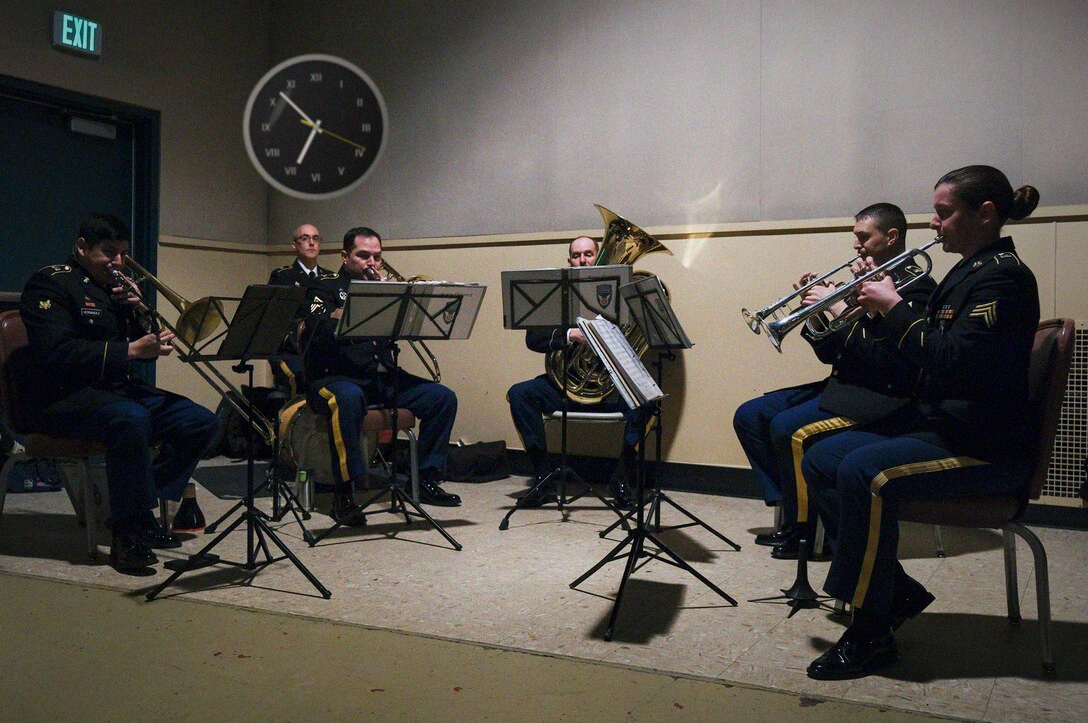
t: 6:52:19
